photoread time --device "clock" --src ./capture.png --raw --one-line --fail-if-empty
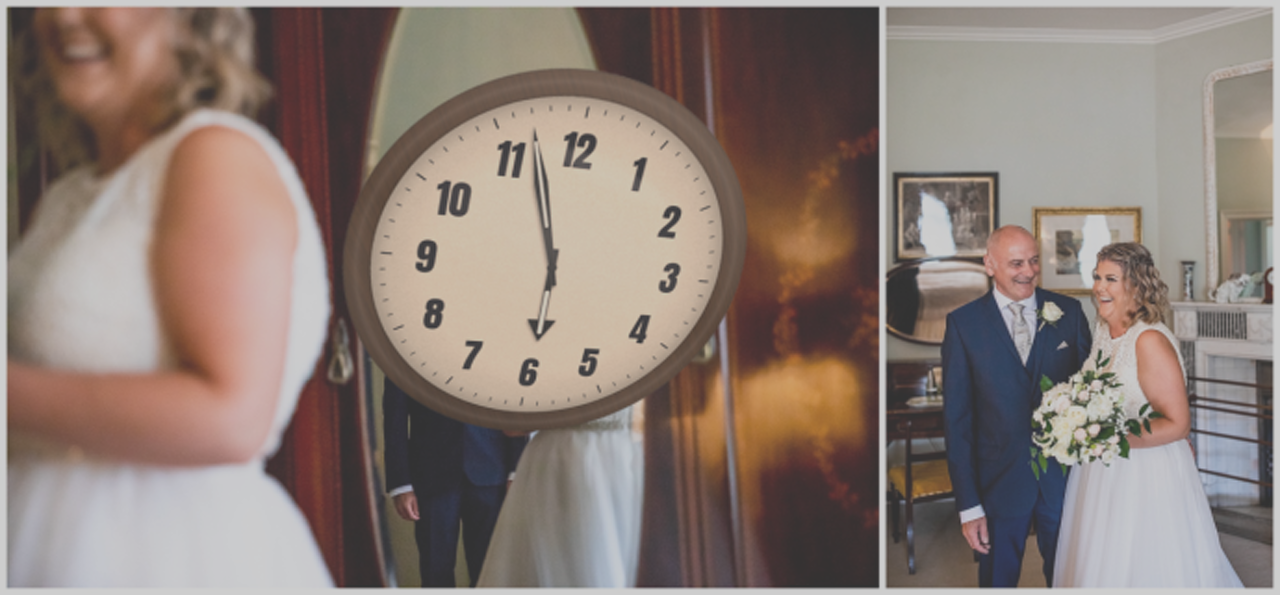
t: 5:57
